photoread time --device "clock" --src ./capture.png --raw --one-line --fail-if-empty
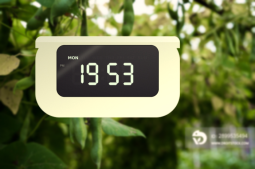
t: 19:53
